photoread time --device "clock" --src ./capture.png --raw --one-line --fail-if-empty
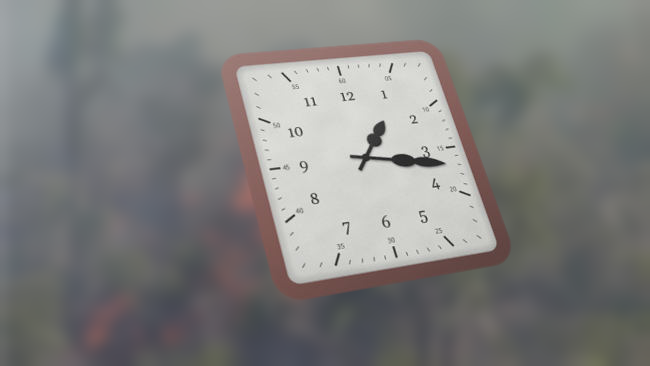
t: 1:17
